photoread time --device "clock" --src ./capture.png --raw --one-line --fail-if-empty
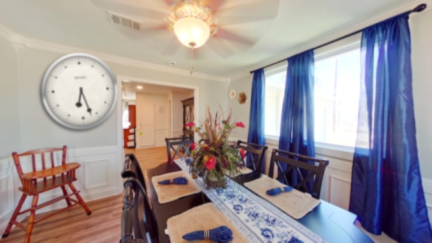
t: 6:27
